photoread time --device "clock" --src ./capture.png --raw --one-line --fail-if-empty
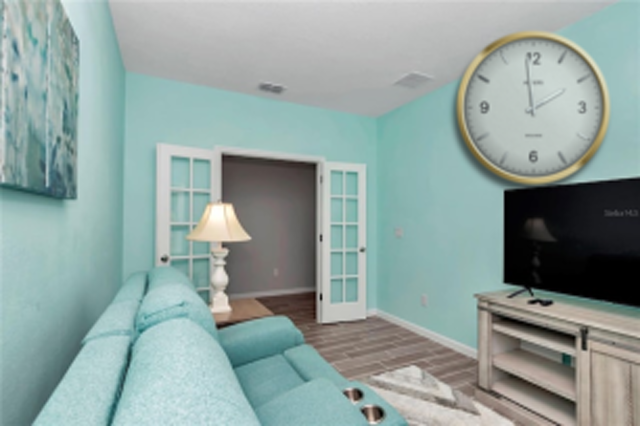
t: 1:59
